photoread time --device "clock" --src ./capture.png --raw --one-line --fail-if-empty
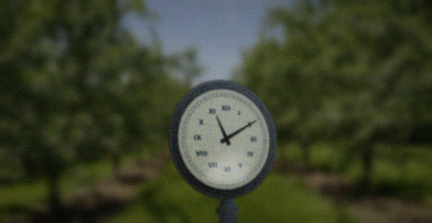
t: 11:10
